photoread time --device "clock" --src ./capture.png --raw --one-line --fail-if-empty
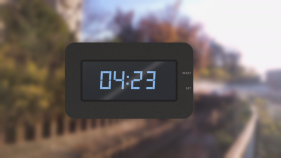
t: 4:23
